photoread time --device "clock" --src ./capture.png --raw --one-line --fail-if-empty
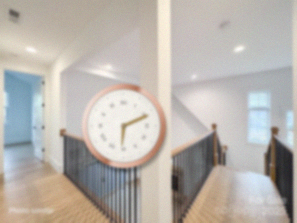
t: 6:11
